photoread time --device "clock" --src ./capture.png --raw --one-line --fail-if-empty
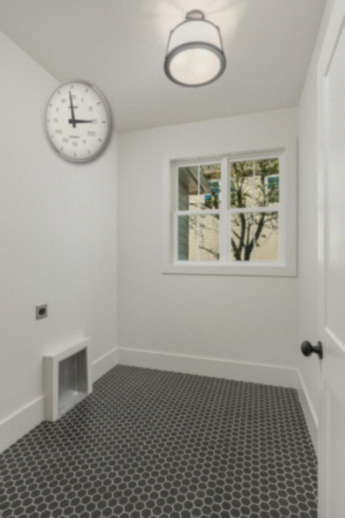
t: 2:59
